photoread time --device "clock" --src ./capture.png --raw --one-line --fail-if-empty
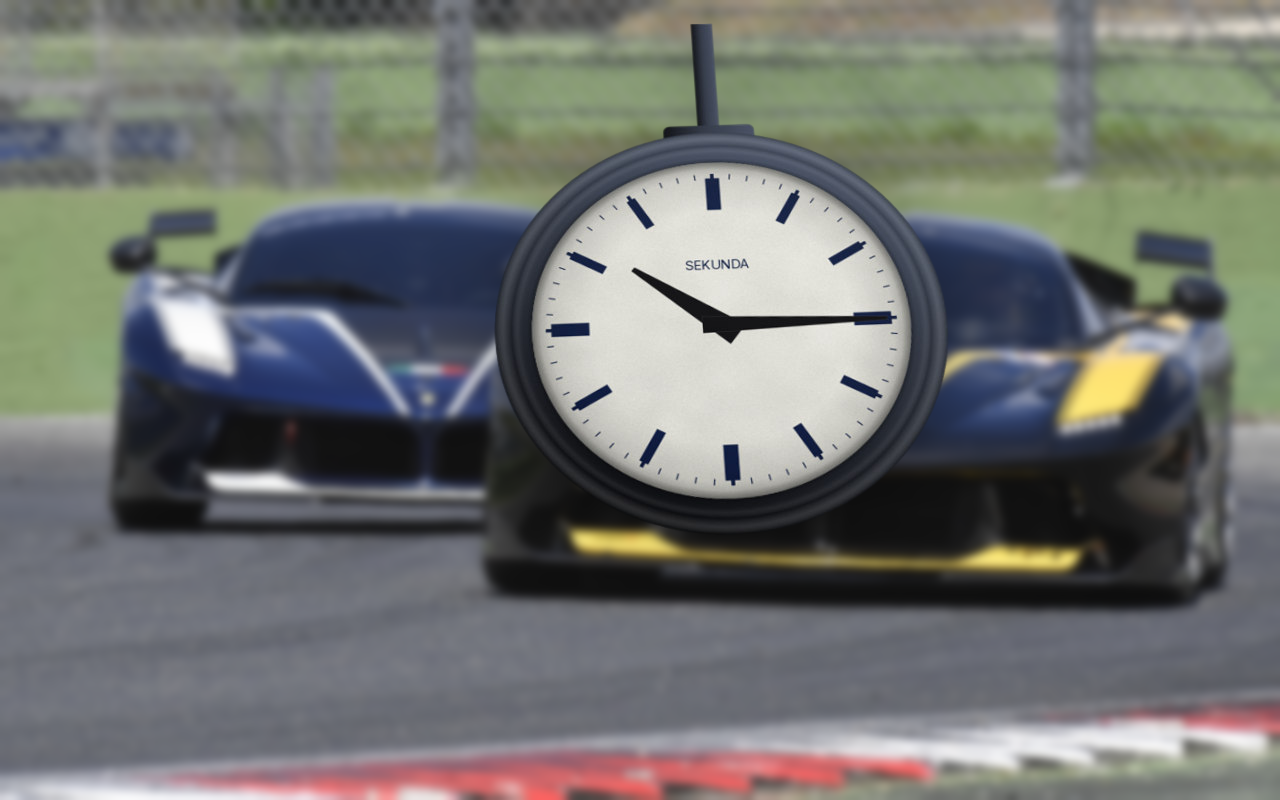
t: 10:15
